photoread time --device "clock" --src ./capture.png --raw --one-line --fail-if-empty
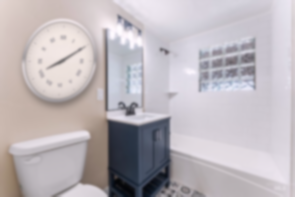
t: 8:10
